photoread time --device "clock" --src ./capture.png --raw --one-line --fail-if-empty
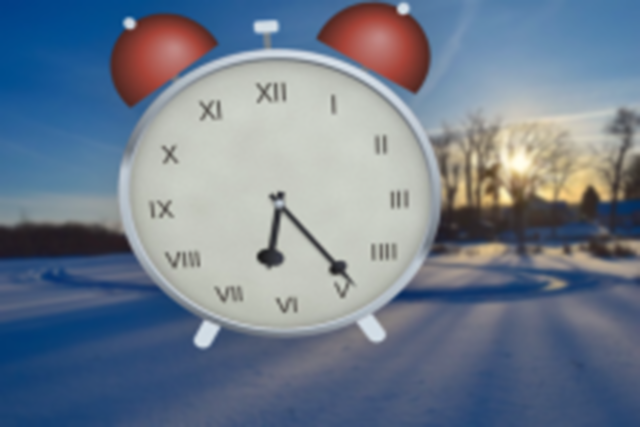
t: 6:24
